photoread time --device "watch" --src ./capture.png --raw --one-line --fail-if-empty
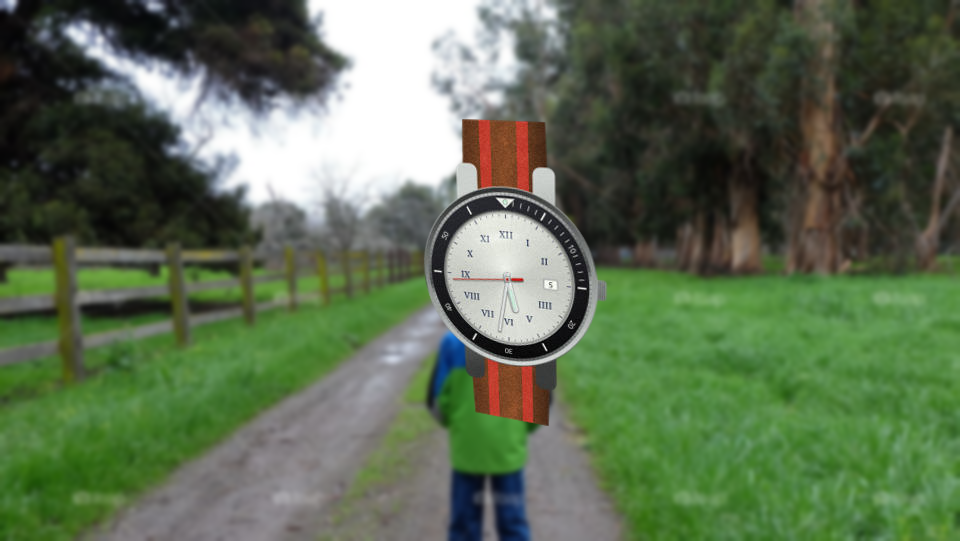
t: 5:31:44
